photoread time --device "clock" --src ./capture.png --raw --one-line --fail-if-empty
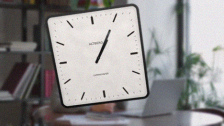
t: 1:05
